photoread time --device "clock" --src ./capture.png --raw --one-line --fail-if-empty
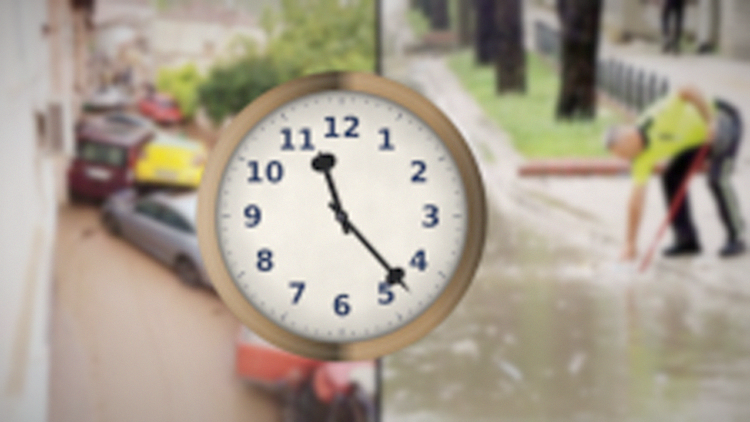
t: 11:23
